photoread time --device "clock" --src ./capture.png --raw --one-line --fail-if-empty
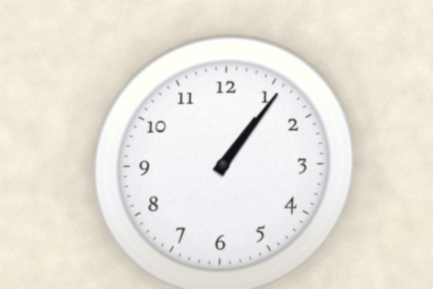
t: 1:06
